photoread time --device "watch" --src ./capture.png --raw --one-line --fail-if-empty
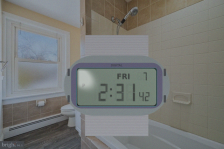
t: 2:31:42
